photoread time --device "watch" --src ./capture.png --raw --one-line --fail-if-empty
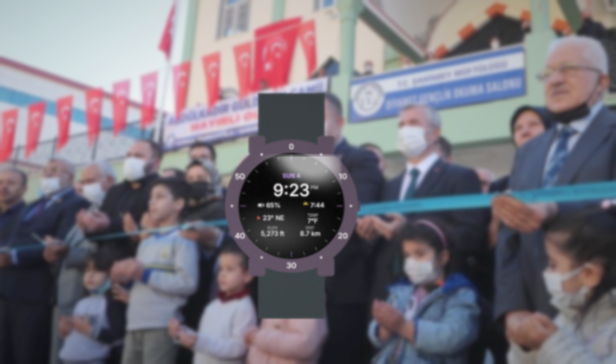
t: 9:23
